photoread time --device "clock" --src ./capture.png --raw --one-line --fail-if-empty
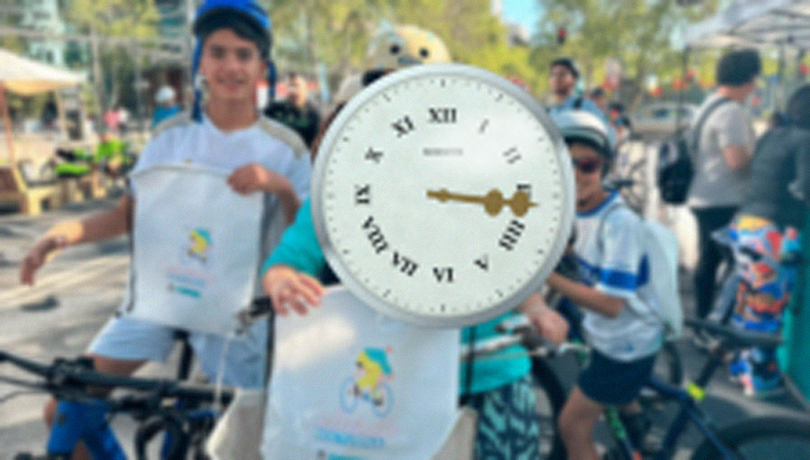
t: 3:16
